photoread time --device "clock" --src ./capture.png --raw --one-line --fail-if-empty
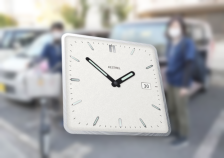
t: 1:52
